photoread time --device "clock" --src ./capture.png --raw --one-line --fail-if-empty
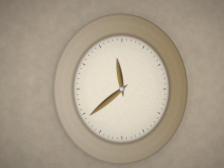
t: 11:39
